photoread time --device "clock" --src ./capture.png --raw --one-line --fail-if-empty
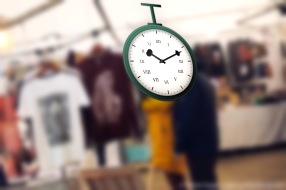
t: 10:11
